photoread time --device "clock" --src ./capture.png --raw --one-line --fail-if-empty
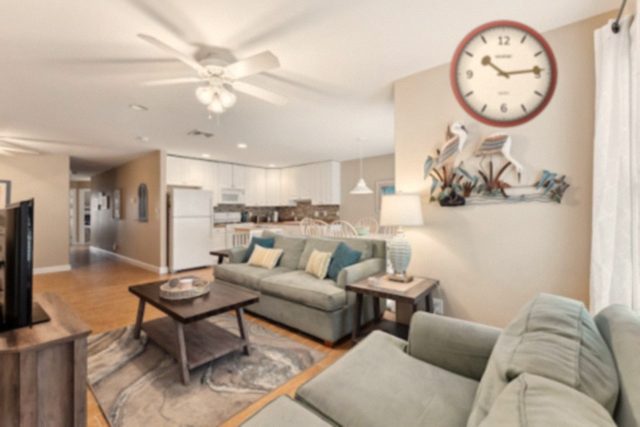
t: 10:14
